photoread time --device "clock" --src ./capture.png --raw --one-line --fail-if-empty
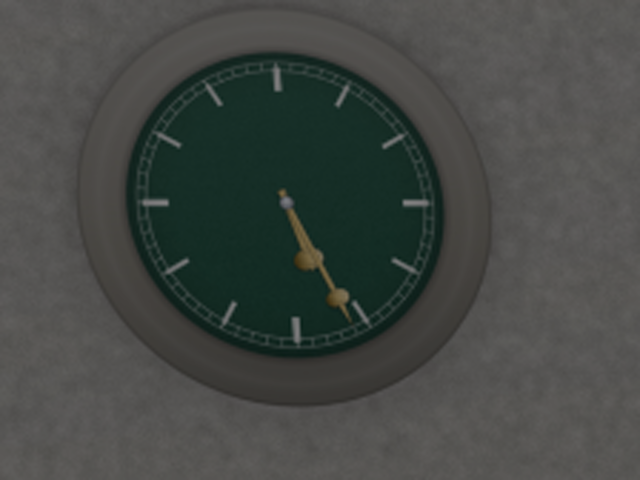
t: 5:26
